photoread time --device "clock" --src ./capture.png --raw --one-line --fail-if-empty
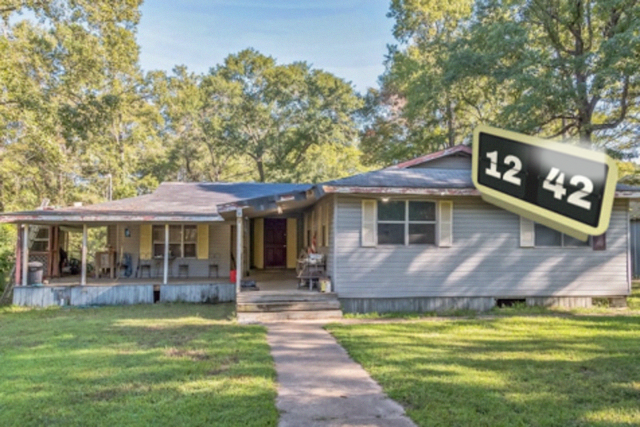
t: 12:42
